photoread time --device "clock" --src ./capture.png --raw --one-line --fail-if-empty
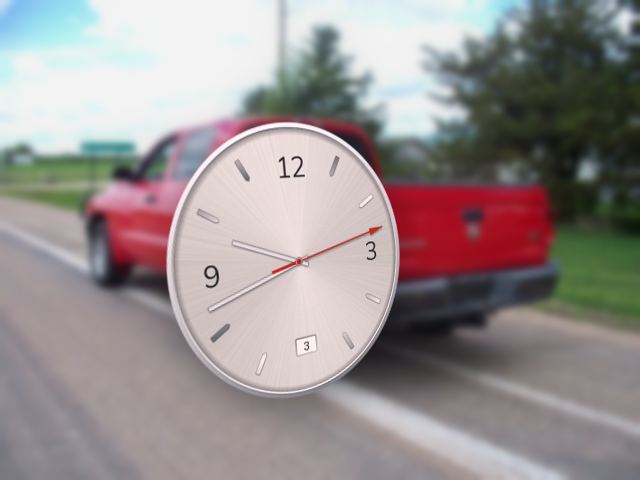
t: 9:42:13
